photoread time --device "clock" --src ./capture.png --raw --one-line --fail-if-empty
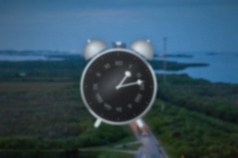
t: 1:13
